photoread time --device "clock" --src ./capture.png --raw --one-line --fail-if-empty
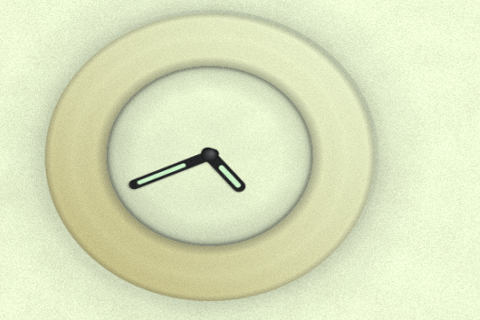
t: 4:41
